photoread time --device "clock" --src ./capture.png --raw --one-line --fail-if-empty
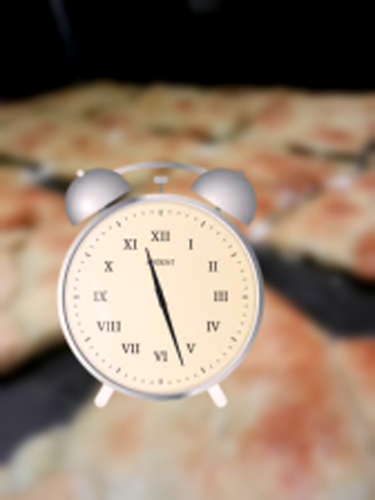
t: 11:27
